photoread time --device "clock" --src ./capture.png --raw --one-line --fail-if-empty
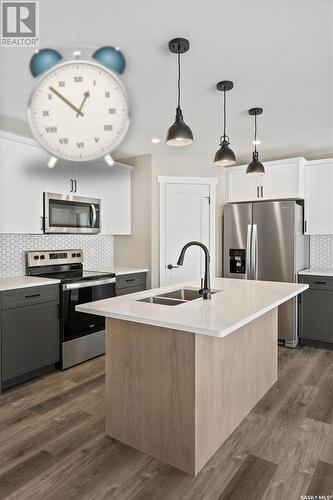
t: 12:52
